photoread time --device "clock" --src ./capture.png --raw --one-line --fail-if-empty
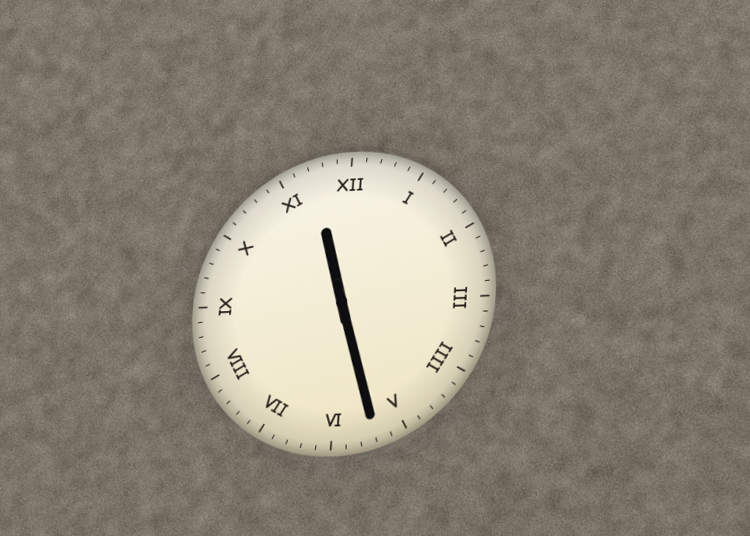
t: 11:27
